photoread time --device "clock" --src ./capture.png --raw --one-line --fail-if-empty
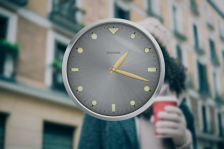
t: 1:18
